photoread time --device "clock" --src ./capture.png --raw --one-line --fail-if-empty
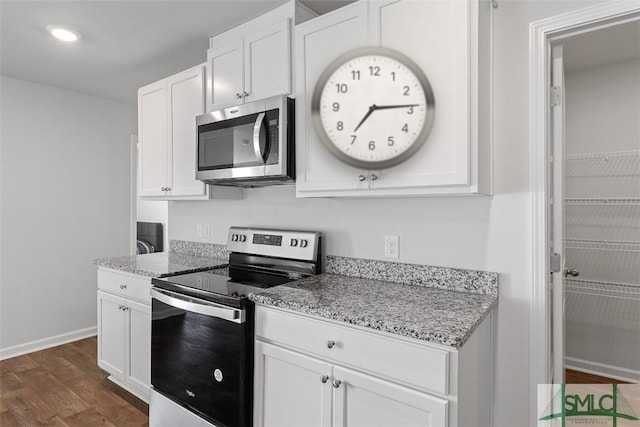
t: 7:14
